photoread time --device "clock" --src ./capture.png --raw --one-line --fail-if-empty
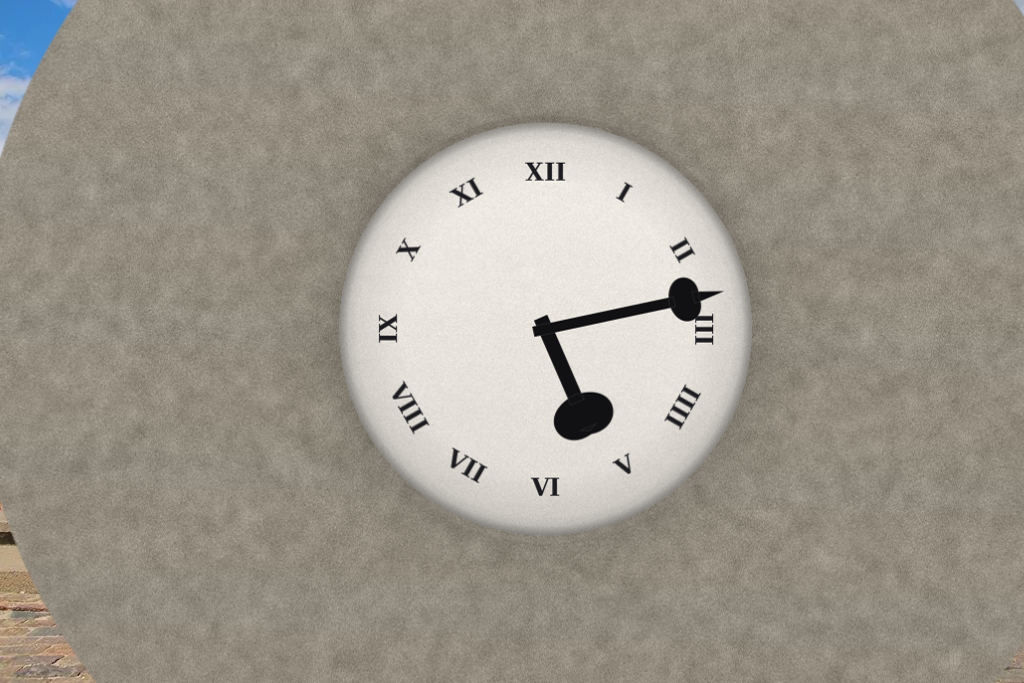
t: 5:13
